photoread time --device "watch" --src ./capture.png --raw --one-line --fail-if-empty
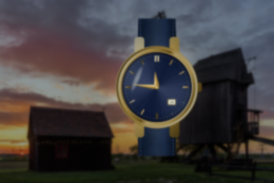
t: 11:46
